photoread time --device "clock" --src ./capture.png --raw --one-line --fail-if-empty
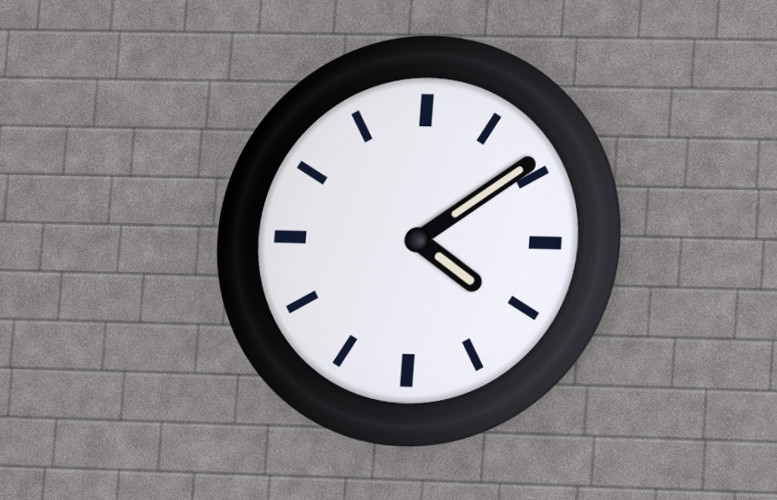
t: 4:09
